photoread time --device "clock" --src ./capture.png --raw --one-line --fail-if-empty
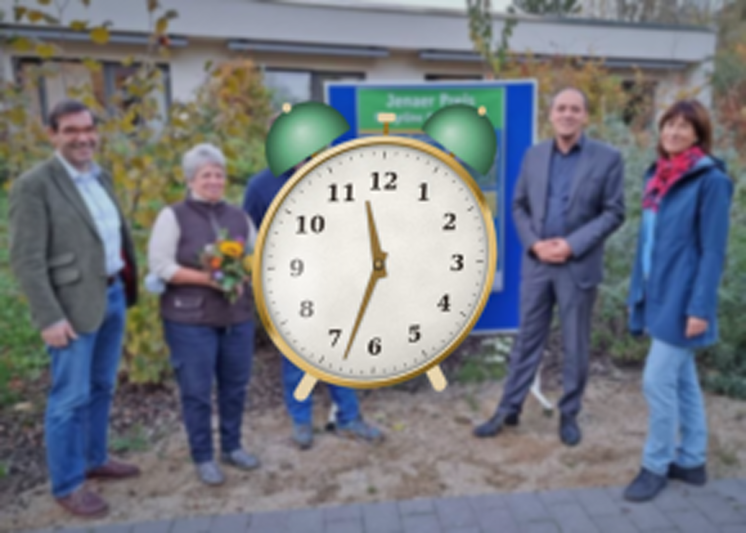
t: 11:33
